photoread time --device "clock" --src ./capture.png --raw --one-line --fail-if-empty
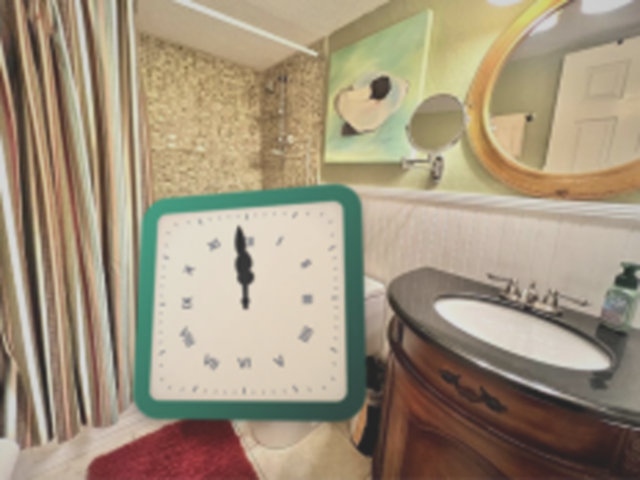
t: 11:59
